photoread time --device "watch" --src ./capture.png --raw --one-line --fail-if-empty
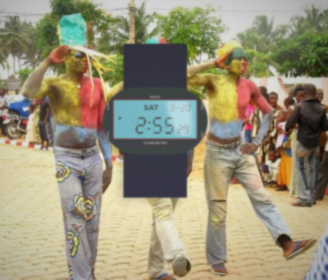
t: 2:55
